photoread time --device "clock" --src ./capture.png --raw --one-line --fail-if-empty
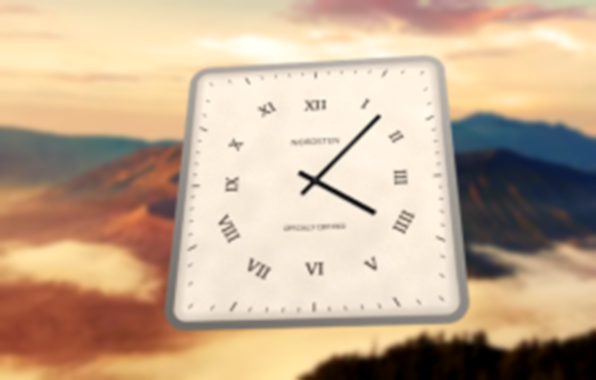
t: 4:07
